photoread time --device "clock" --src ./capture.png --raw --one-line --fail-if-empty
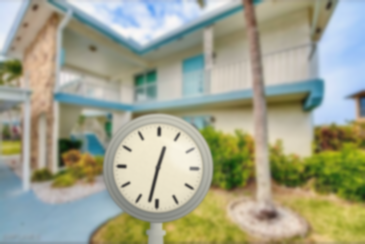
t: 12:32
